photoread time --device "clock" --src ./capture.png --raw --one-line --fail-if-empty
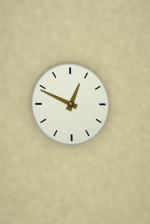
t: 12:49
